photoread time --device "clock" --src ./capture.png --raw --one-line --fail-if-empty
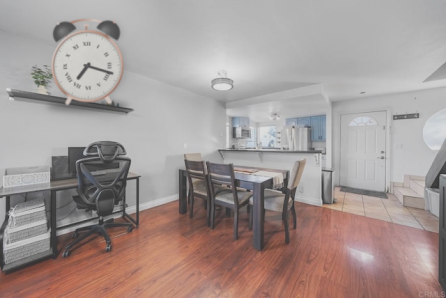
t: 7:18
